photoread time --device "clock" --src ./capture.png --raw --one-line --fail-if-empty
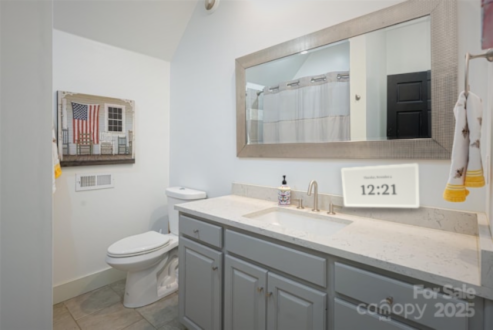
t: 12:21
